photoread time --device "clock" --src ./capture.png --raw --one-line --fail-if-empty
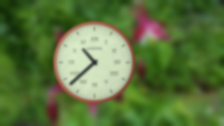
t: 10:38
